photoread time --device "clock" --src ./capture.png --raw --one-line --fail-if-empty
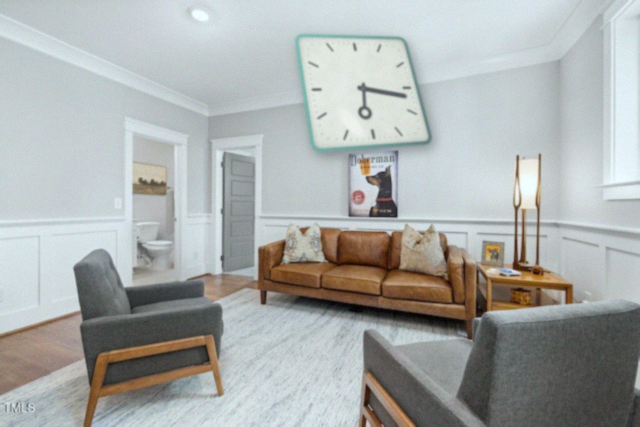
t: 6:17
